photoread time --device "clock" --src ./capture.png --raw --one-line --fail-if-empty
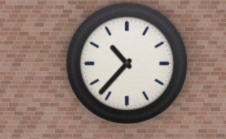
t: 10:37
